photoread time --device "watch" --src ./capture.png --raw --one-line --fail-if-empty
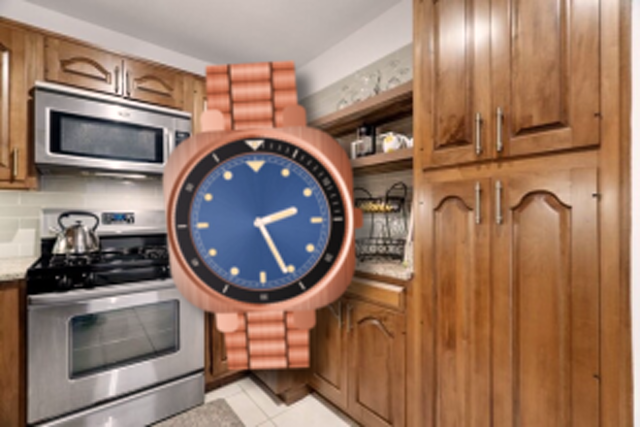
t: 2:26
